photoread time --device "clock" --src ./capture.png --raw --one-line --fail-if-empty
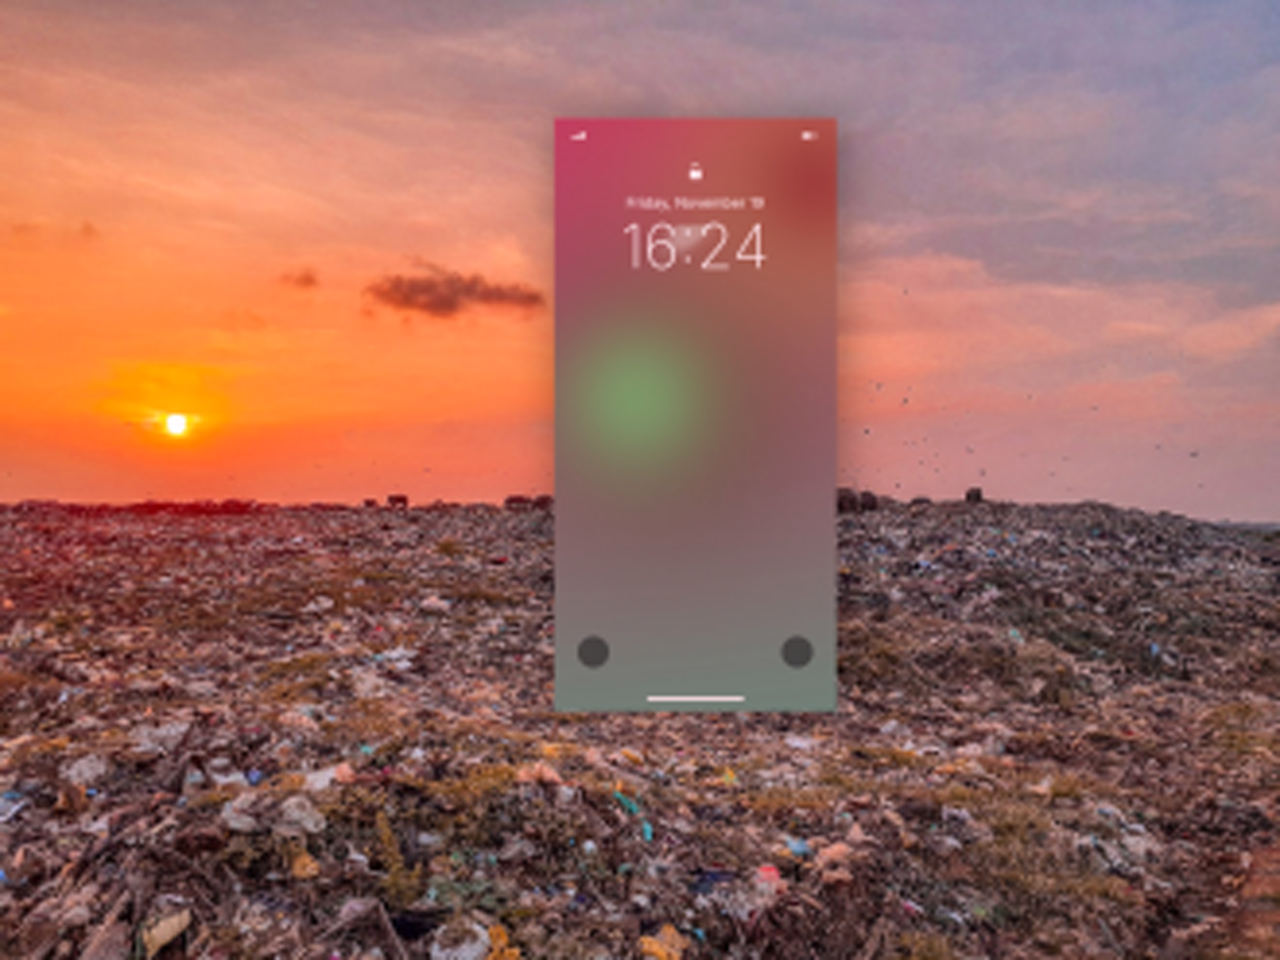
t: 16:24
